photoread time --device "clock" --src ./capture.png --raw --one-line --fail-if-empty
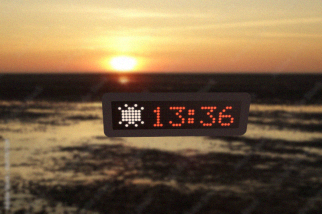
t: 13:36
